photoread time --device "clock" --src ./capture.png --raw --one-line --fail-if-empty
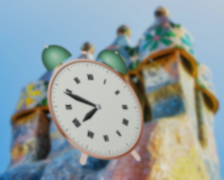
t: 7:49
